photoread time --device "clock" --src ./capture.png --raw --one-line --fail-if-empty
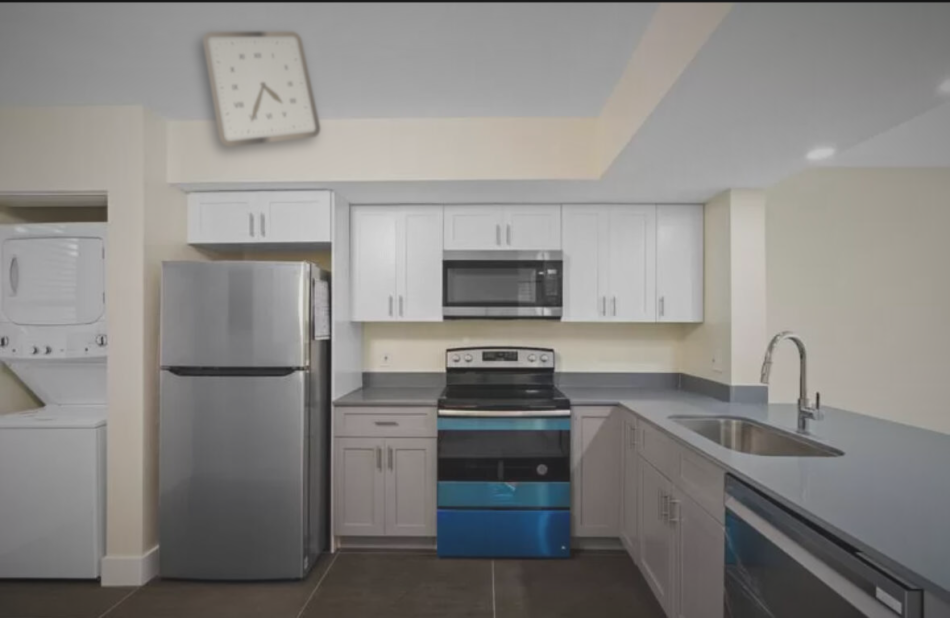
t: 4:35
